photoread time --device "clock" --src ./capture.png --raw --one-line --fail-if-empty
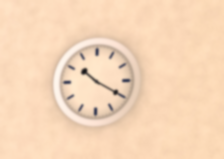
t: 10:20
